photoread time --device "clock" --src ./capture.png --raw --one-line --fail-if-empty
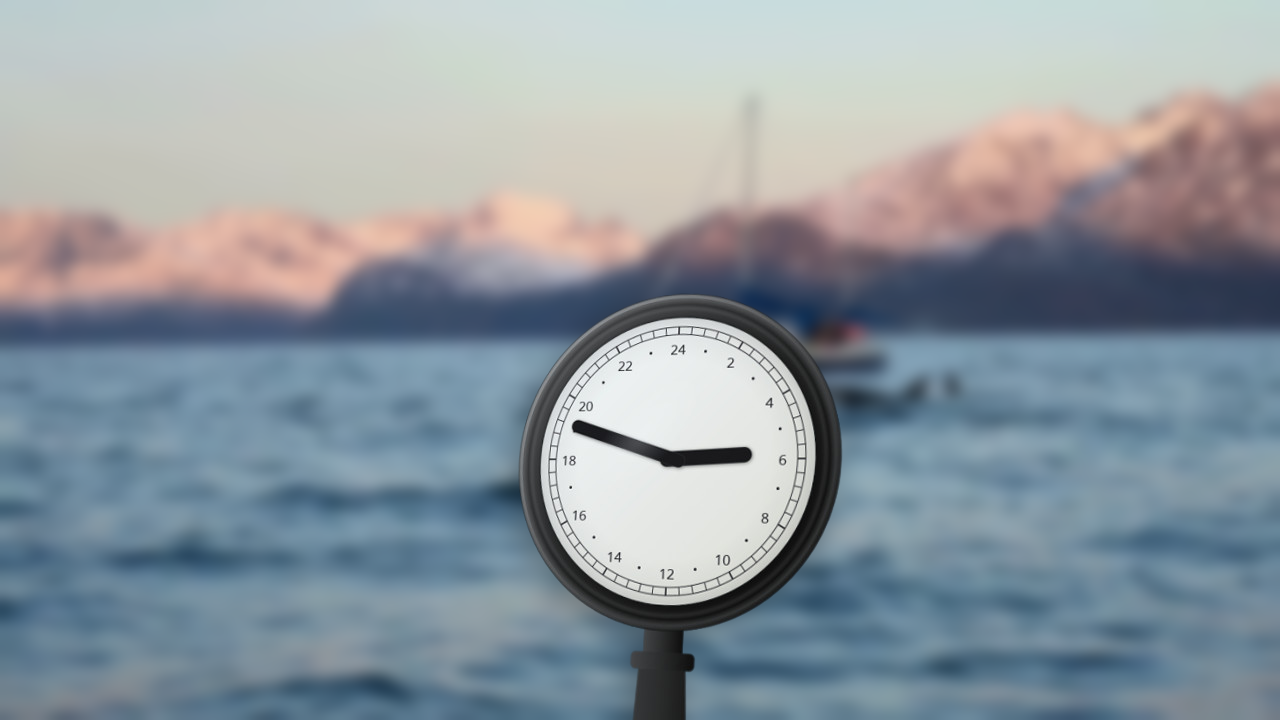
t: 5:48
